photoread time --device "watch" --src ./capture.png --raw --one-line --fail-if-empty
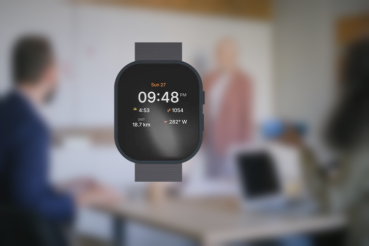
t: 9:48
